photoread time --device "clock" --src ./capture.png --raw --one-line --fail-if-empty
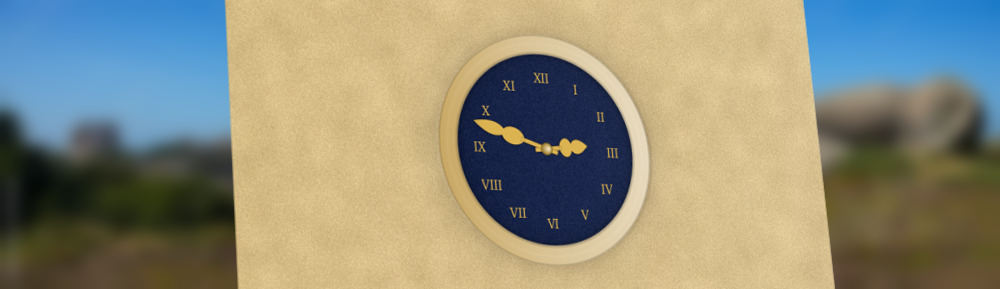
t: 2:48
